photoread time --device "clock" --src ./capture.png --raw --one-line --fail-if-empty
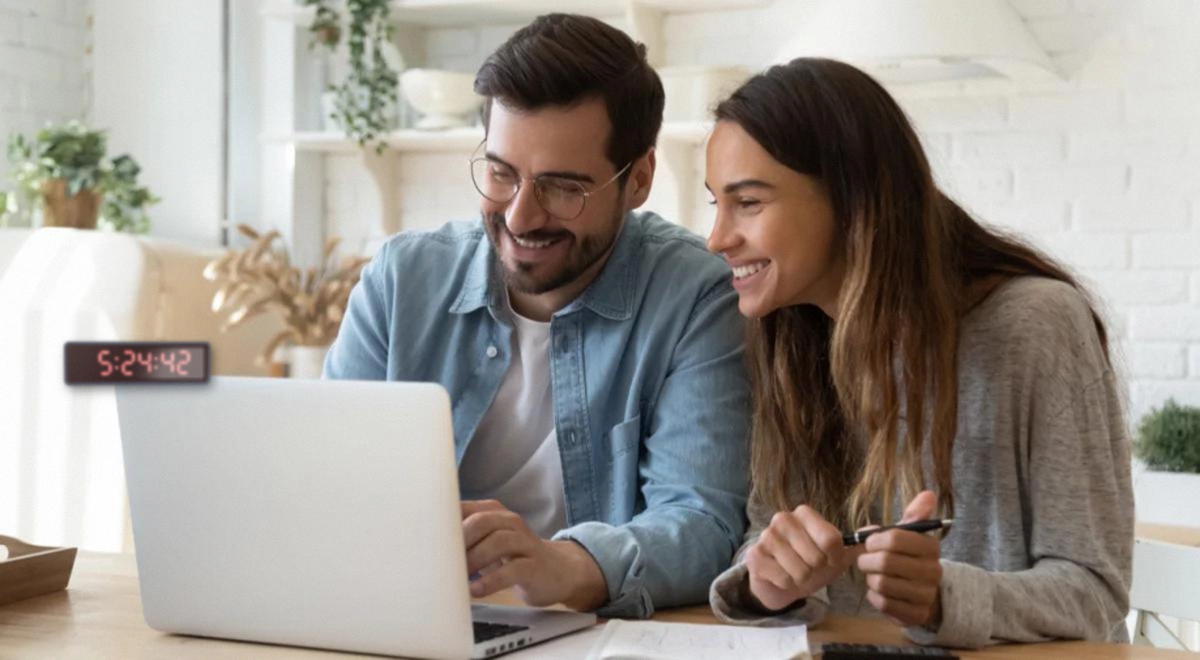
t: 5:24:42
